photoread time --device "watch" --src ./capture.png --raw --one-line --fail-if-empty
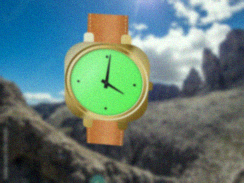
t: 4:01
